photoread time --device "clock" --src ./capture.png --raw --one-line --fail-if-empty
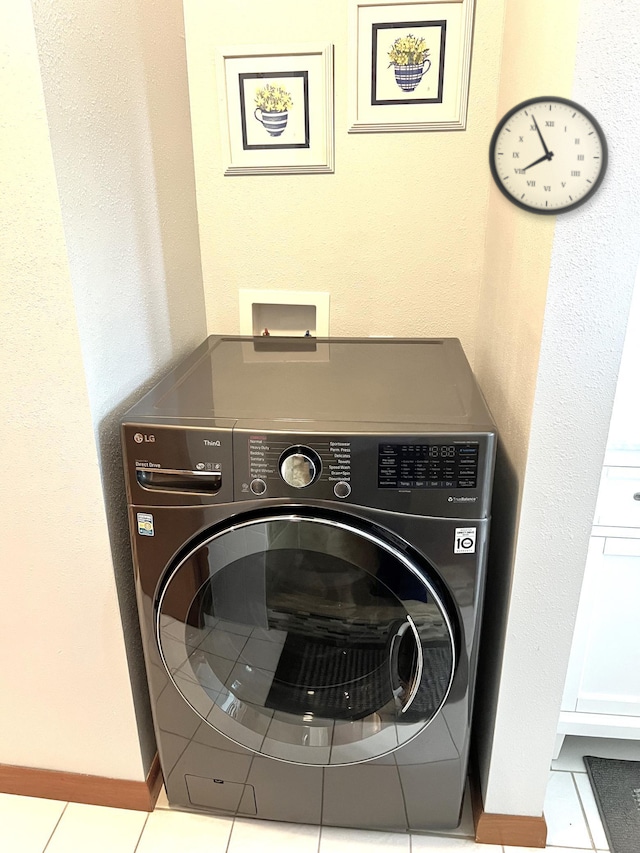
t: 7:56
